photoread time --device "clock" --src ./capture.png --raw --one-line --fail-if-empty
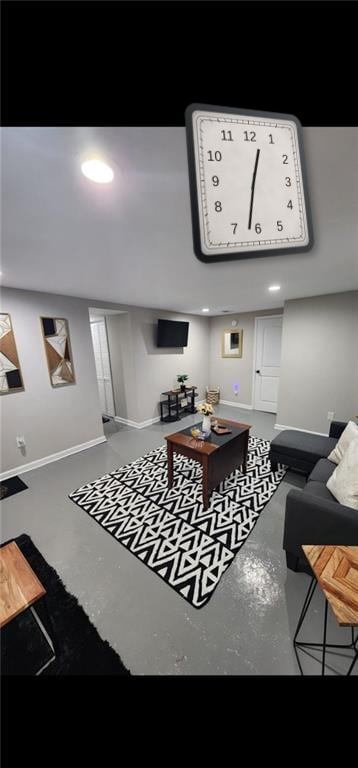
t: 12:32
